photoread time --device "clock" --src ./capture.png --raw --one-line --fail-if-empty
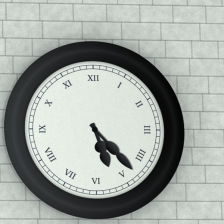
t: 5:23
